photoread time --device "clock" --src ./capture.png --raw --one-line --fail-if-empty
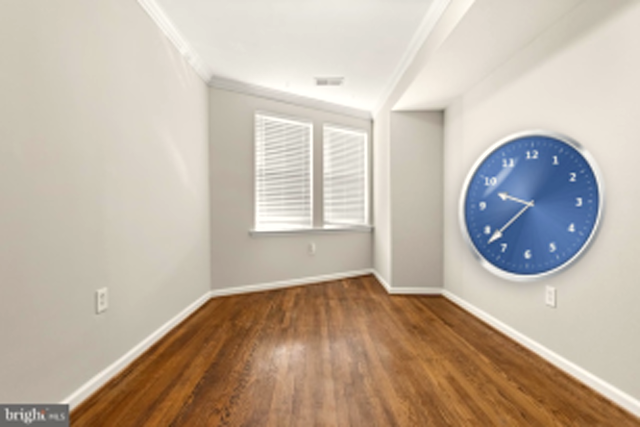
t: 9:38
